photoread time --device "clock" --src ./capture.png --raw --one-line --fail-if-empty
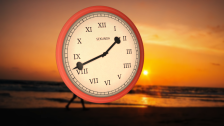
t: 1:42
